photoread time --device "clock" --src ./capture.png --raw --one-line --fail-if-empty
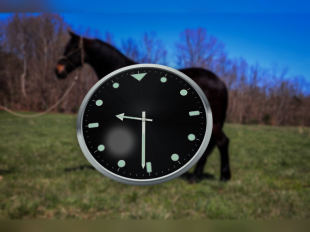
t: 9:31
